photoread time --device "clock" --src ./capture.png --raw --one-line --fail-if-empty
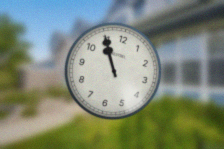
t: 10:55
